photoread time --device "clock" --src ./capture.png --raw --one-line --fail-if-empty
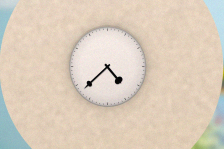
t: 4:38
